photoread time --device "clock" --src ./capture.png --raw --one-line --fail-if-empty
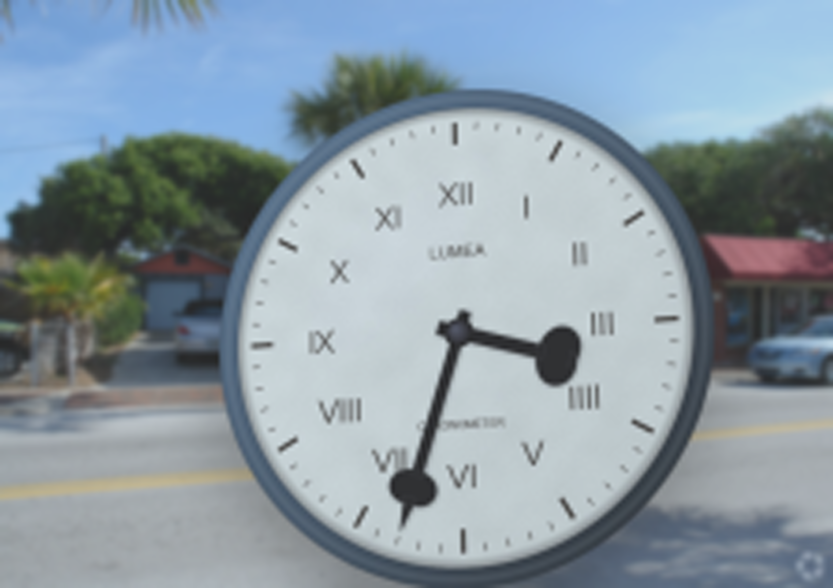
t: 3:33
